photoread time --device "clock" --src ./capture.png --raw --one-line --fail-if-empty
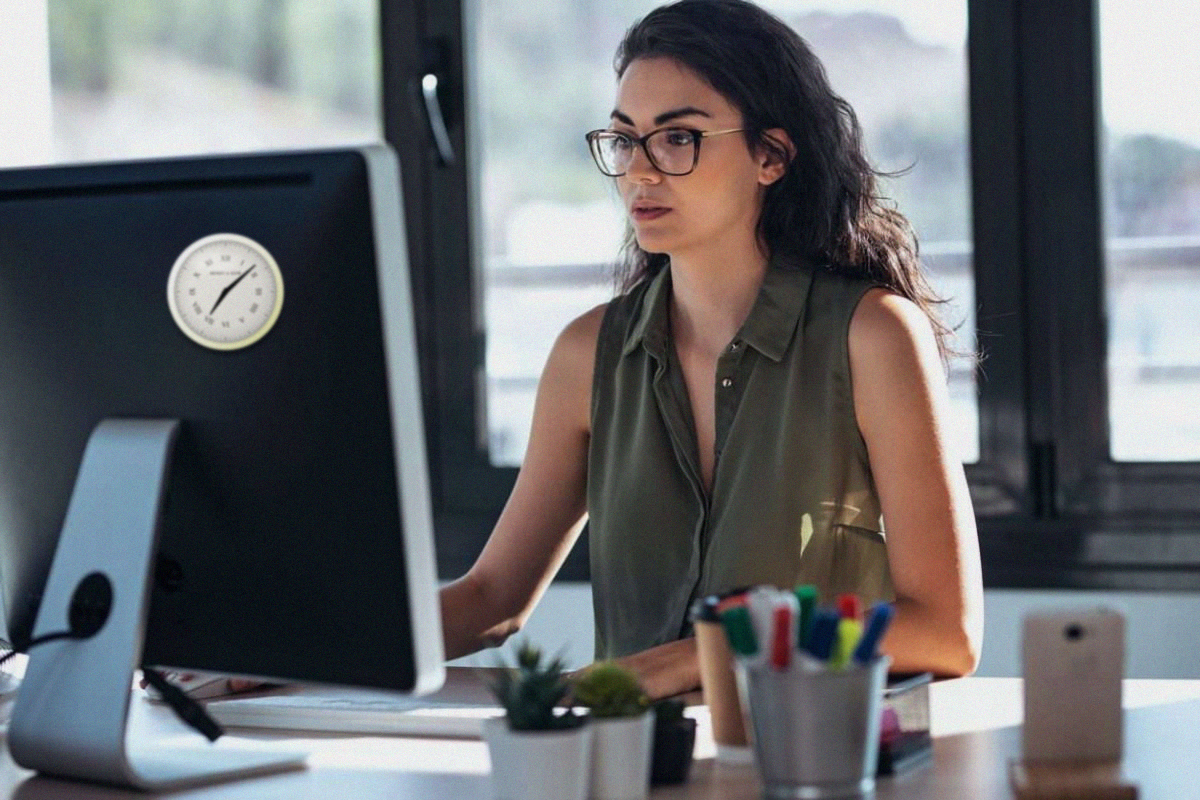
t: 7:08
